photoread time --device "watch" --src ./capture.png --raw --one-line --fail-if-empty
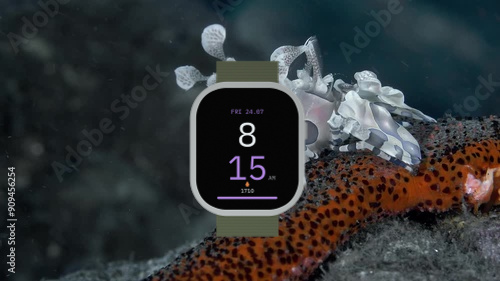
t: 8:15
